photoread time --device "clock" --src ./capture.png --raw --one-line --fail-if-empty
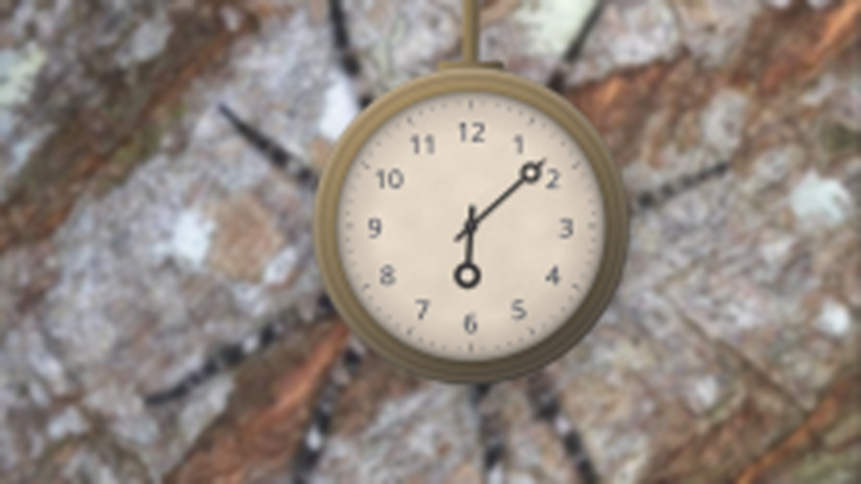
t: 6:08
